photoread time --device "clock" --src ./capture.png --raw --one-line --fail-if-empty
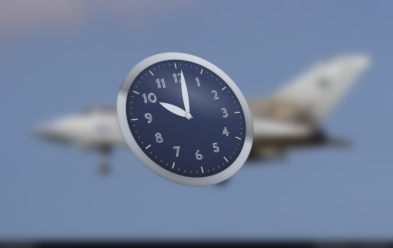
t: 10:01
